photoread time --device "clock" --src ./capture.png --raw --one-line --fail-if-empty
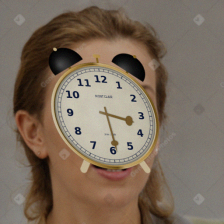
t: 3:29
